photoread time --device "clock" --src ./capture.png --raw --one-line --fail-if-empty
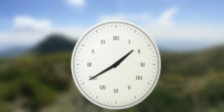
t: 1:40
